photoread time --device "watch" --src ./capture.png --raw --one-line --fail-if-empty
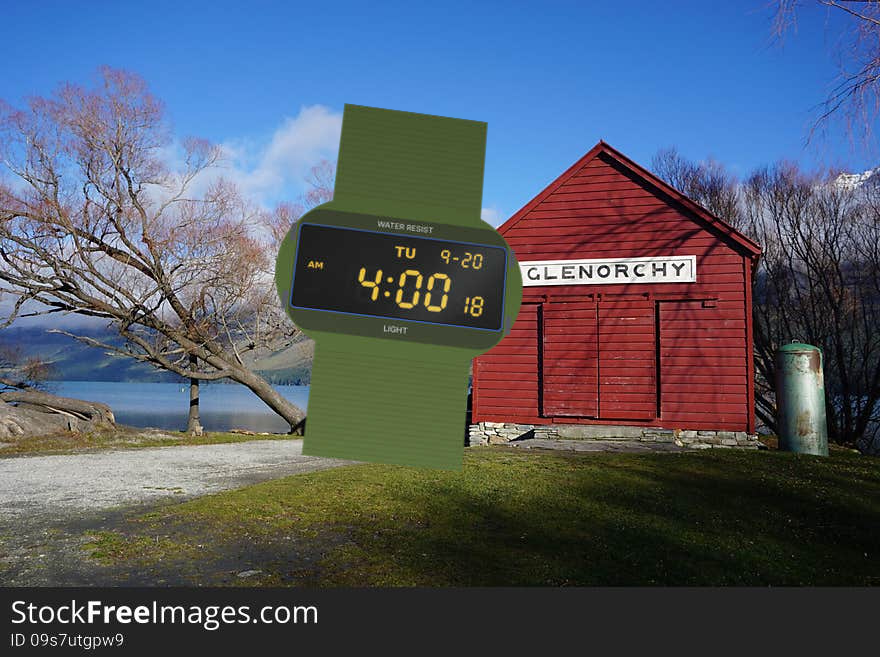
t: 4:00:18
